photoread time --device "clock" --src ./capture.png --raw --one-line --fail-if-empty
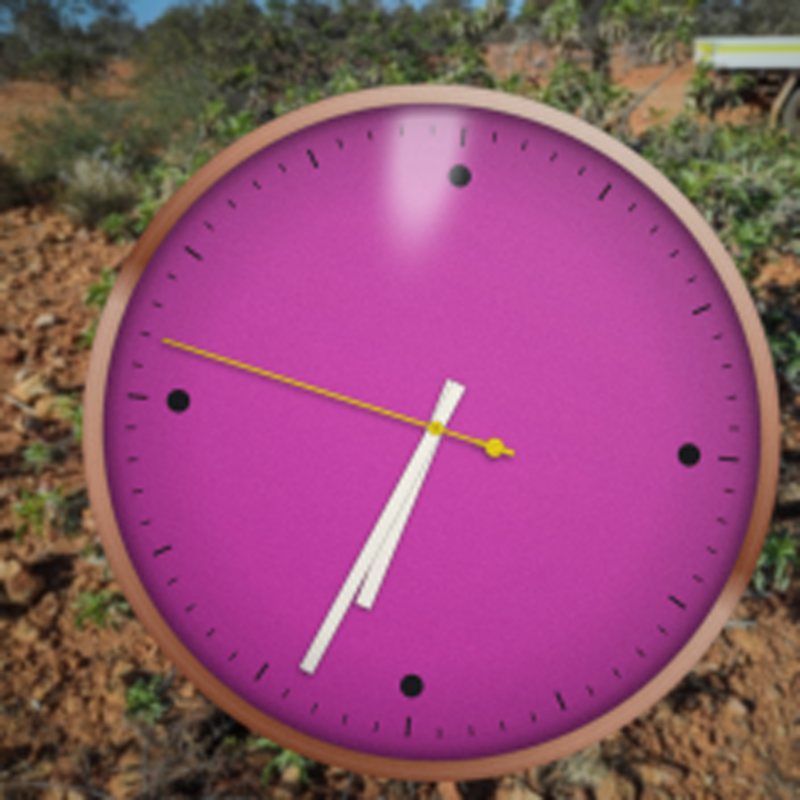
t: 6:33:47
